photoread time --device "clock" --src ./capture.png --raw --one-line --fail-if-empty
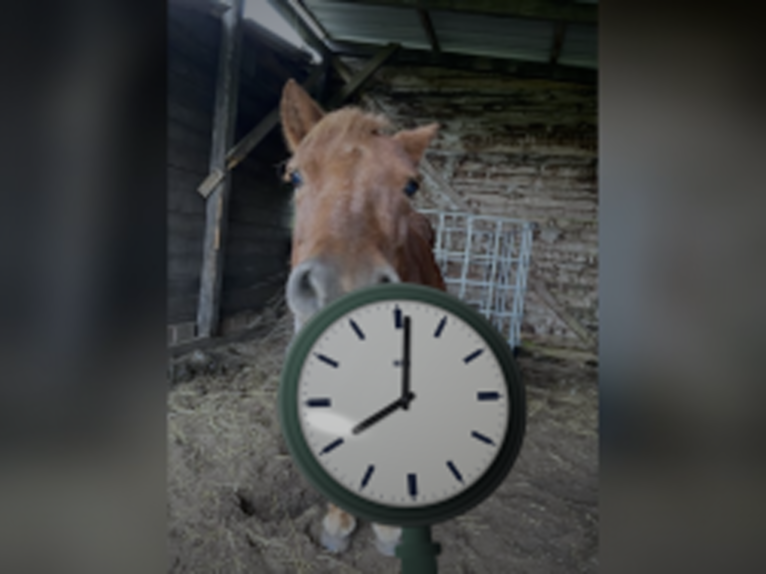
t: 8:01
